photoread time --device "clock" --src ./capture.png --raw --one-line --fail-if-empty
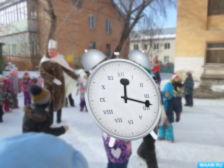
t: 12:18
